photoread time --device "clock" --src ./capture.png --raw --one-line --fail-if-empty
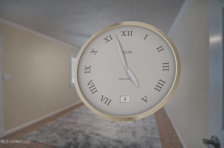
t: 4:57
